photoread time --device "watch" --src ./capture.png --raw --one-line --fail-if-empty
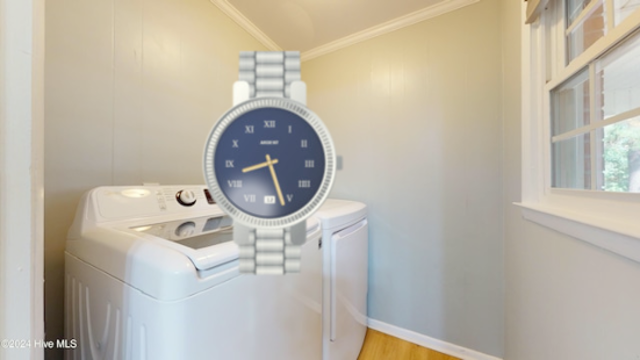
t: 8:27
